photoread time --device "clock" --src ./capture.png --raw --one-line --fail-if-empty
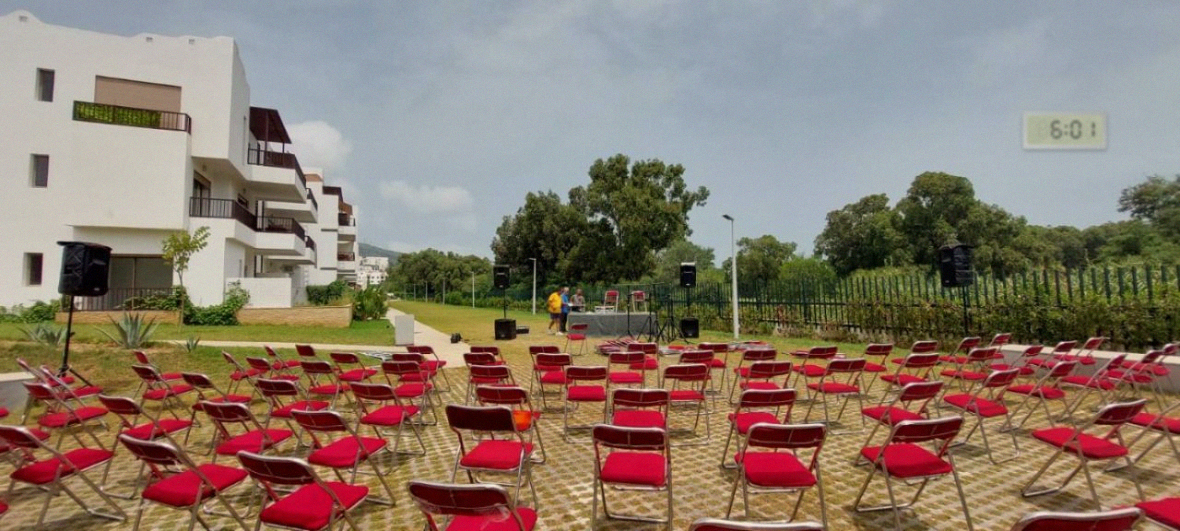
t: 6:01
